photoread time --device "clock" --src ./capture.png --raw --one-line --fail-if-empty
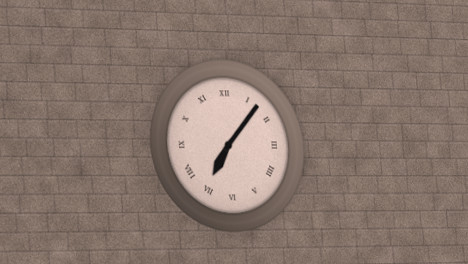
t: 7:07
